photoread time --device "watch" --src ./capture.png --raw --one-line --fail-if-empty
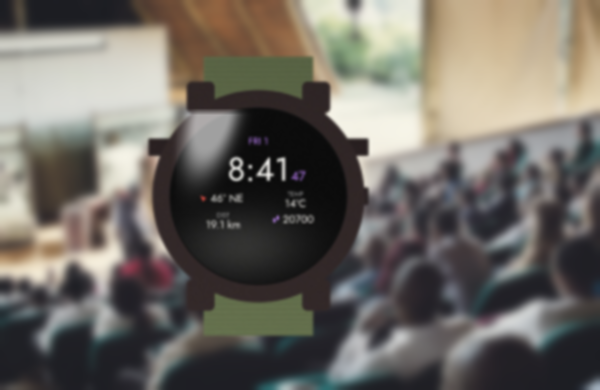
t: 8:41
